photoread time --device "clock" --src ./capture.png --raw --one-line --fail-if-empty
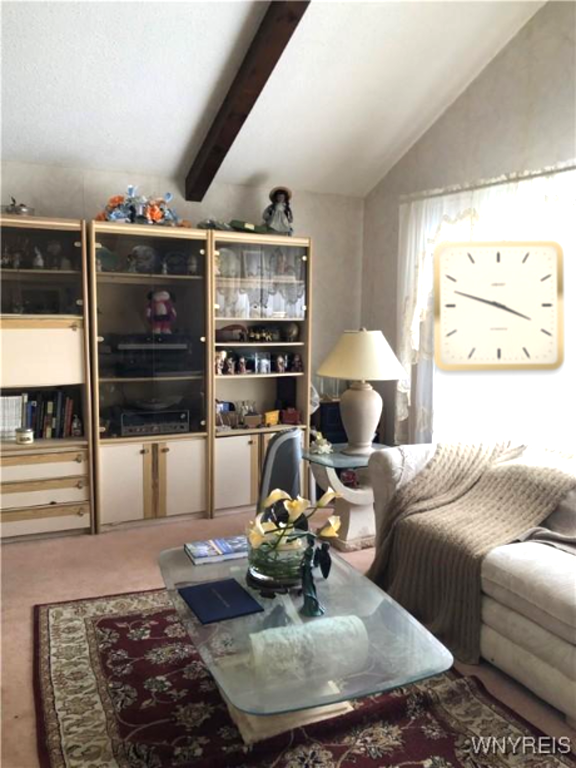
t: 3:48
